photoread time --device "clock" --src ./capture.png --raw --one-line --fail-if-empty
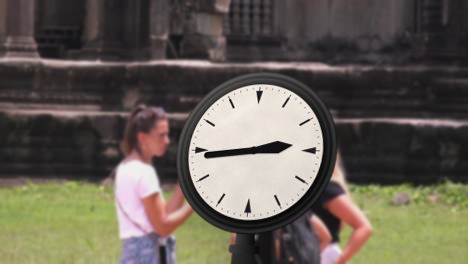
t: 2:44
